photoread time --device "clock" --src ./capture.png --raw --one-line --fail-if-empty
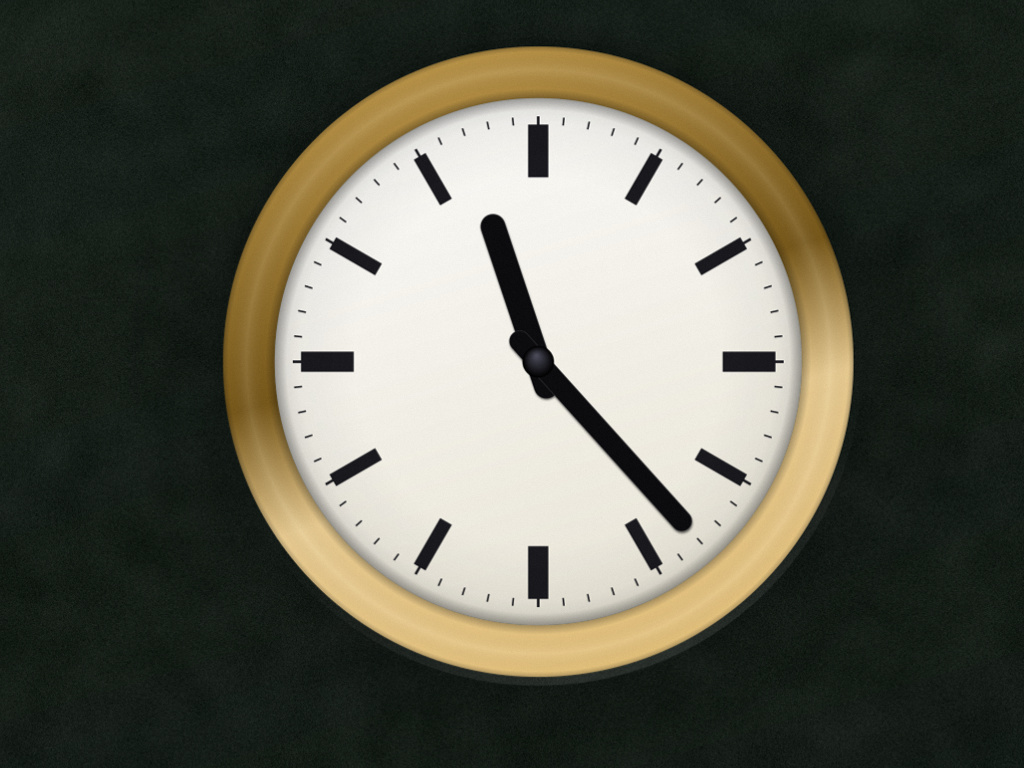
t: 11:23
